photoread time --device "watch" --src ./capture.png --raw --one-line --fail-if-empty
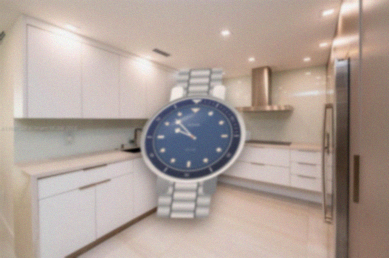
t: 9:53
